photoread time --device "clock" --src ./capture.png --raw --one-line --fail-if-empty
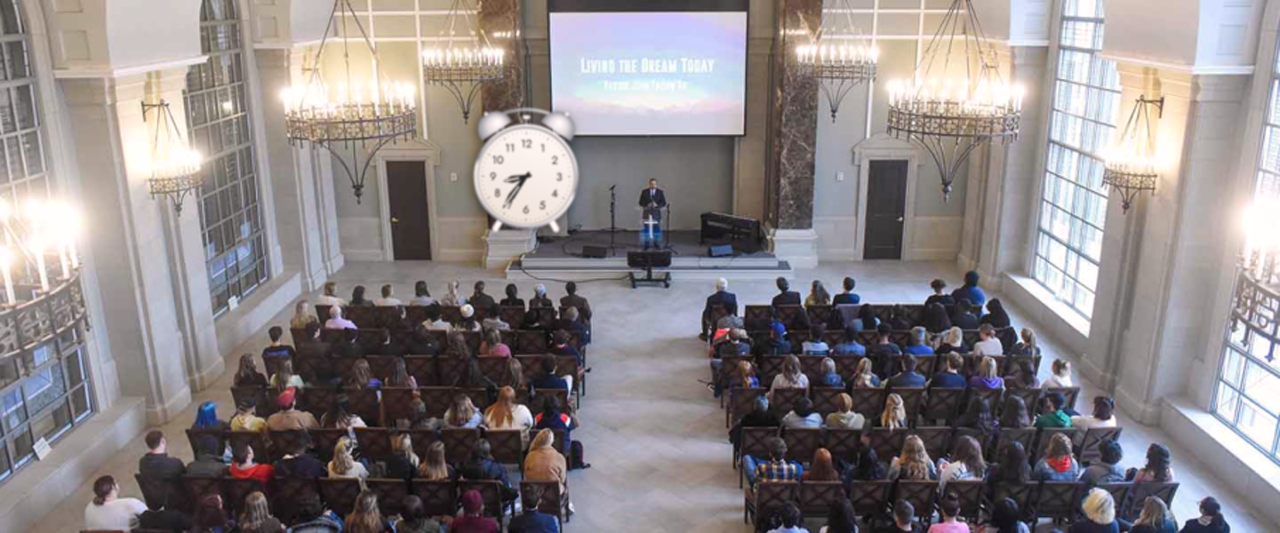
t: 8:36
